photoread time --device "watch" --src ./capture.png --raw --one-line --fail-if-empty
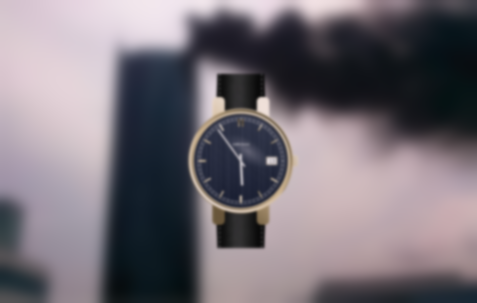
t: 5:54
